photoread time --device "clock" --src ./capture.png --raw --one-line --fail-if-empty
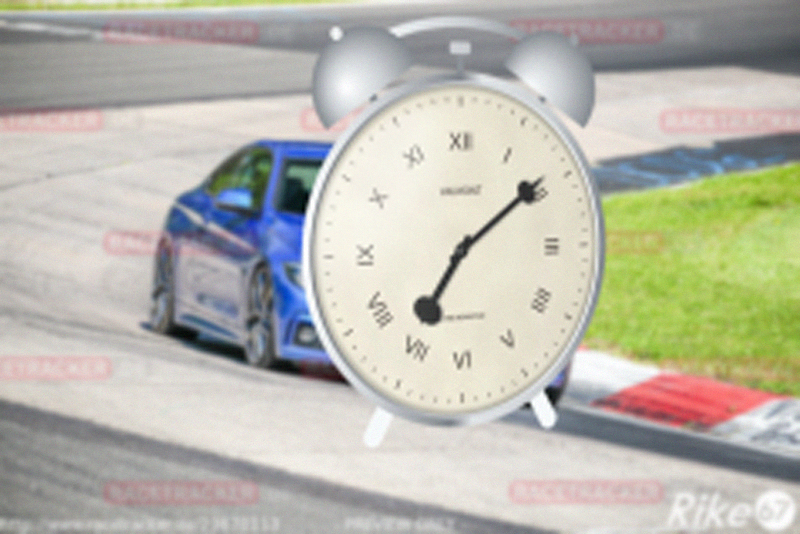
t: 7:09
